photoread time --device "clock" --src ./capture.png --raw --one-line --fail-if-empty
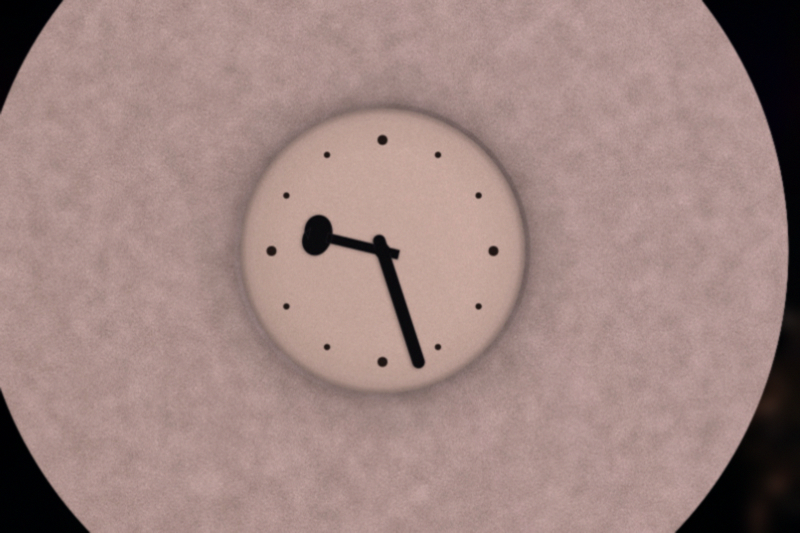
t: 9:27
